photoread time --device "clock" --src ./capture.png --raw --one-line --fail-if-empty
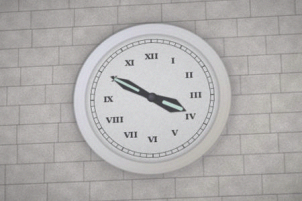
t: 3:50
